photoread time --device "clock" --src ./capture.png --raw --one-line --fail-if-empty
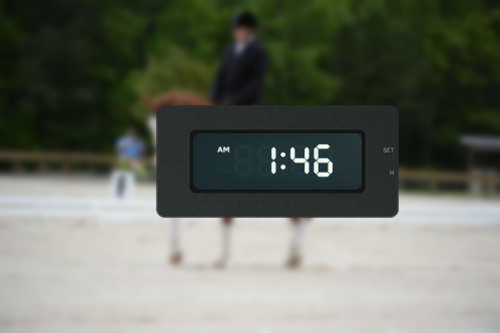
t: 1:46
